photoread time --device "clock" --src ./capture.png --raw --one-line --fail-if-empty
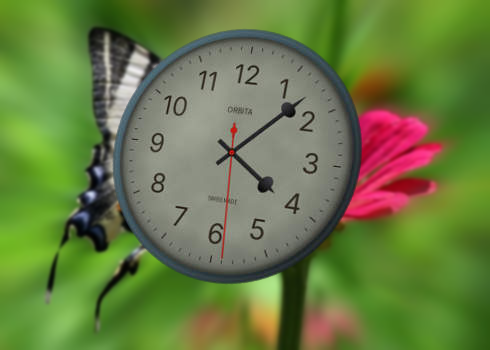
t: 4:07:29
